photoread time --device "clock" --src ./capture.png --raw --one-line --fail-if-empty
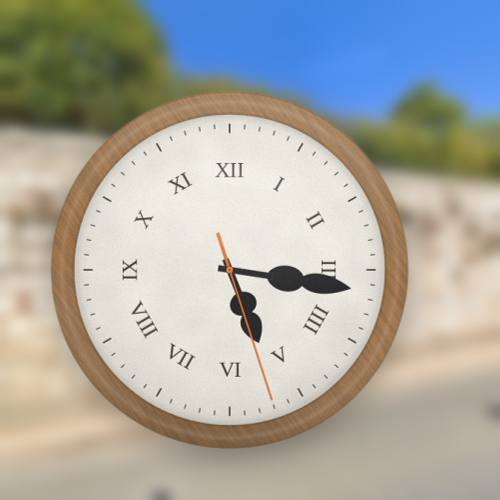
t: 5:16:27
